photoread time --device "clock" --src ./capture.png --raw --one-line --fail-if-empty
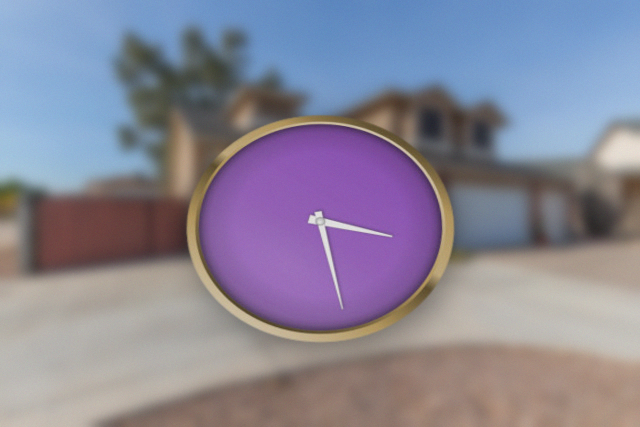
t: 3:28
